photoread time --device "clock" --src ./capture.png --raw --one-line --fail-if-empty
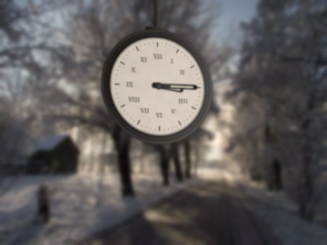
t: 3:15
